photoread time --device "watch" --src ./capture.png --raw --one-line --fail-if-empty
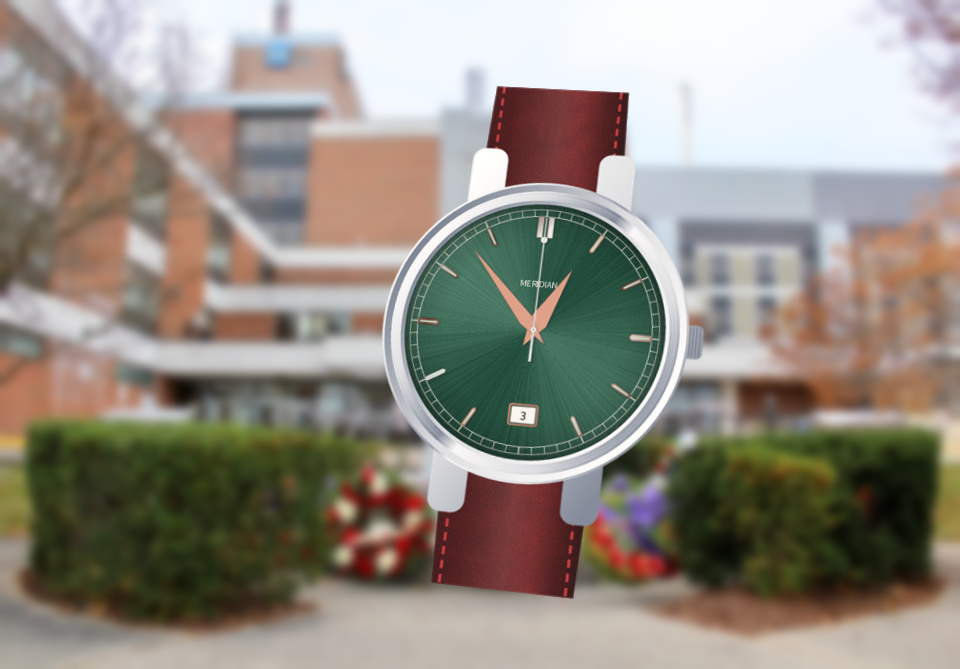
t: 12:53:00
